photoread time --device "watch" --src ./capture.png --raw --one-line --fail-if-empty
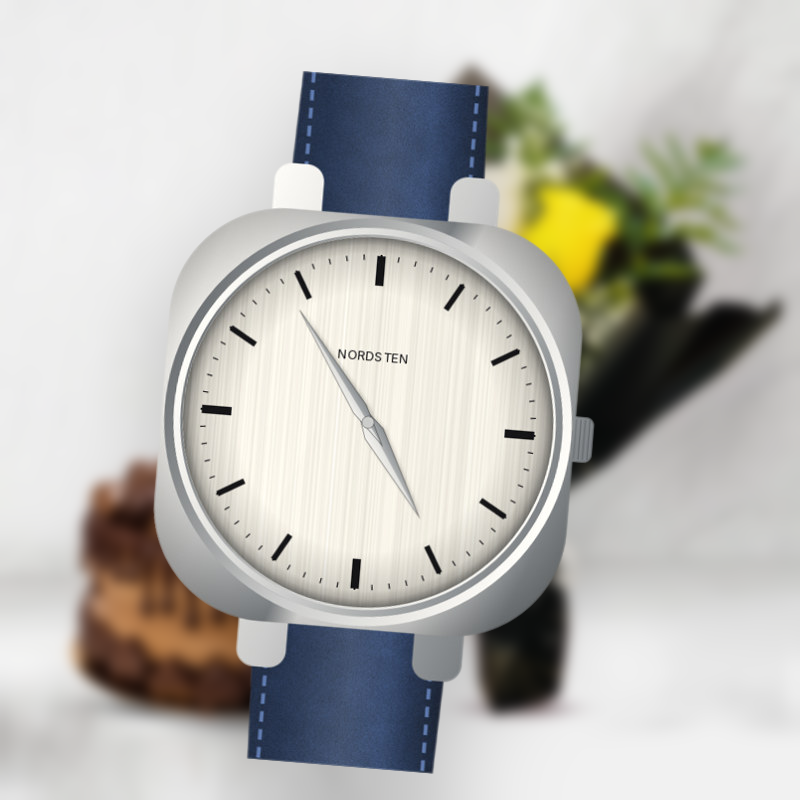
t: 4:54
